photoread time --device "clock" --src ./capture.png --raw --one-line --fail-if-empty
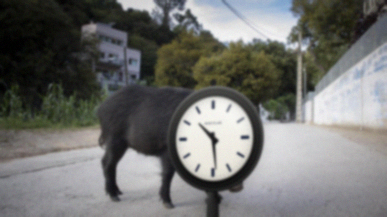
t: 10:29
